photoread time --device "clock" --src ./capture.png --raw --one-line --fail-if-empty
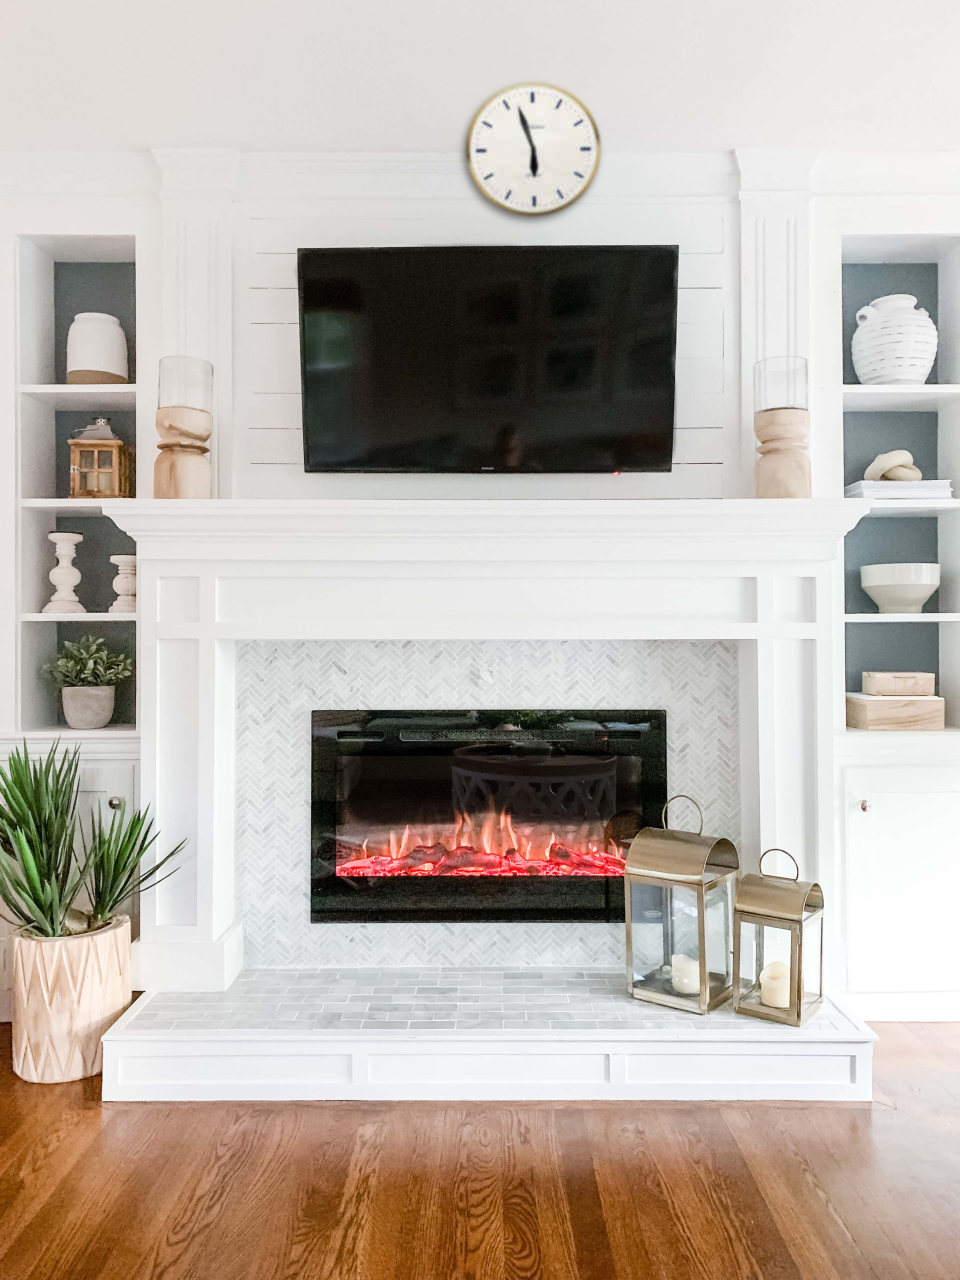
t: 5:57
